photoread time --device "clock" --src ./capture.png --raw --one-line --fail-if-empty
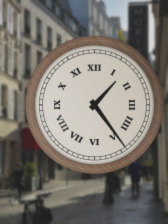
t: 1:24
